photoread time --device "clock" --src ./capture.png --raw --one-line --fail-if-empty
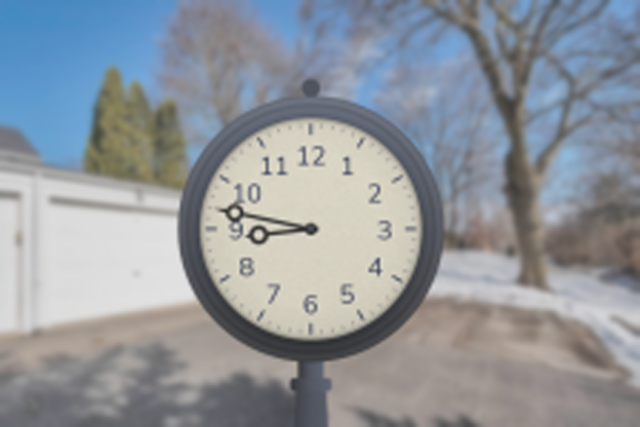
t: 8:47
